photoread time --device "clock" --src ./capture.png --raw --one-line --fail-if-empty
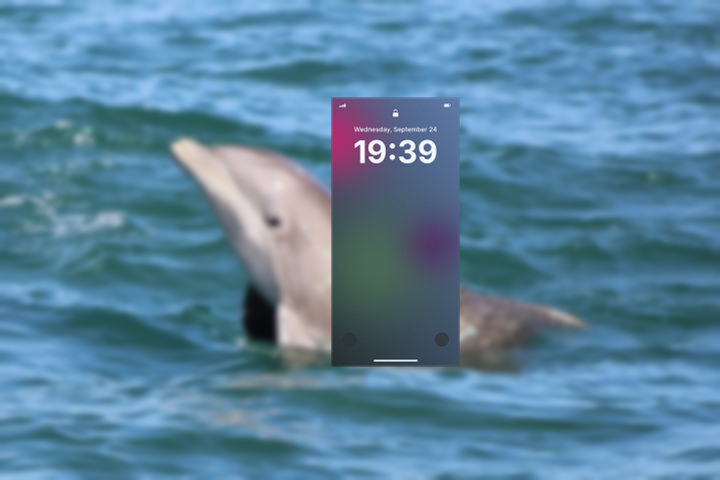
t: 19:39
